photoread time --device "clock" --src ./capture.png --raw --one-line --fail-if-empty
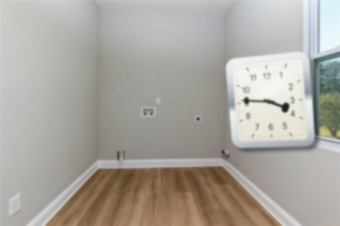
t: 3:46
